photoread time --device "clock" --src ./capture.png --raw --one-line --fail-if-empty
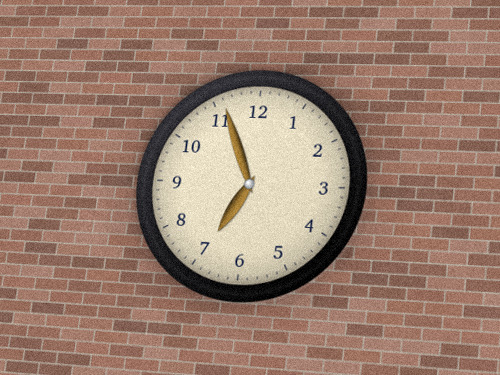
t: 6:56
